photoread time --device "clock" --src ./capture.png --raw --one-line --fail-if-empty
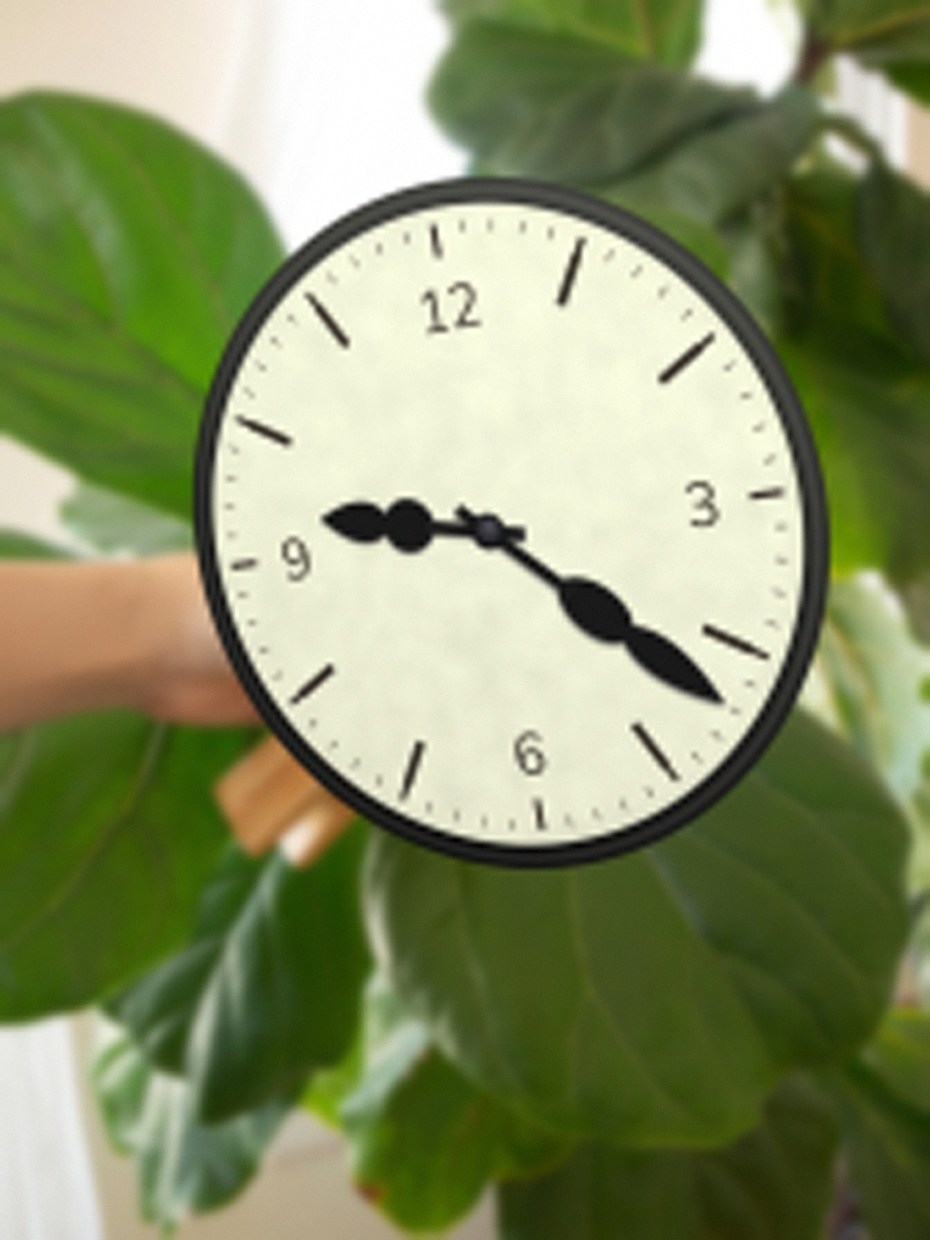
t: 9:22
